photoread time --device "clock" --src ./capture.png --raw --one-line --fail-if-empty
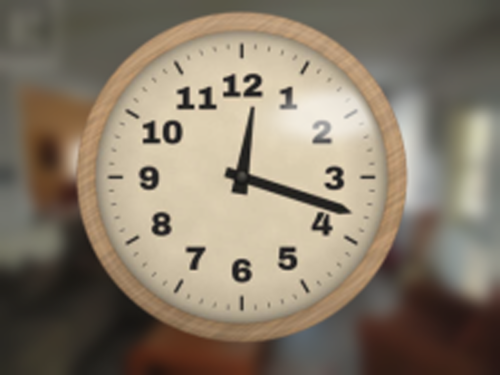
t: 12:18
